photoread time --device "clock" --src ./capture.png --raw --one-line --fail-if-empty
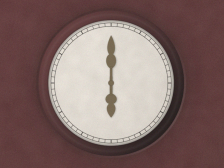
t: 6:00
